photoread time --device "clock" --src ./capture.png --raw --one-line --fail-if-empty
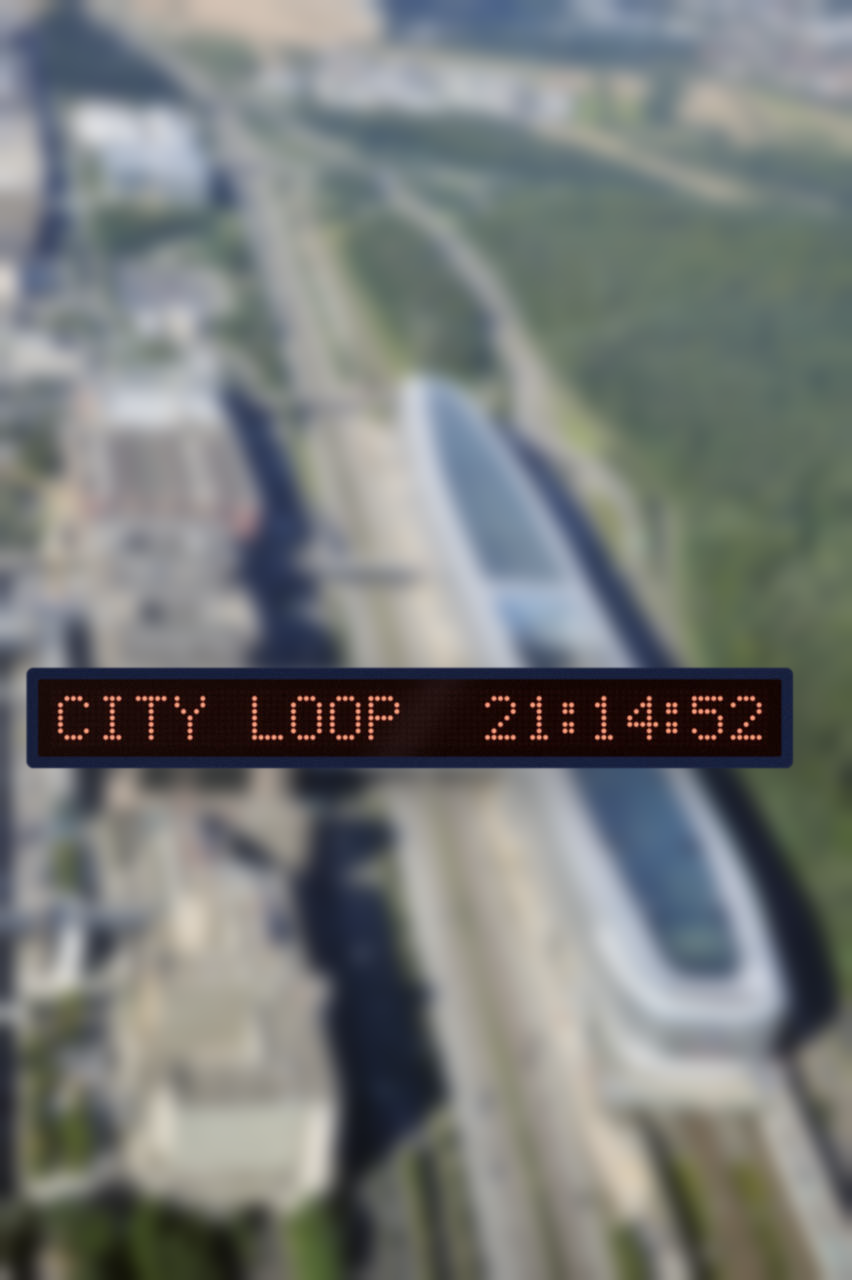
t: 21:14:52
